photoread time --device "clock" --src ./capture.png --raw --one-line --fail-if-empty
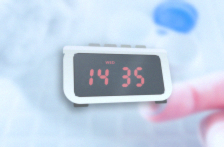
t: 14:35
